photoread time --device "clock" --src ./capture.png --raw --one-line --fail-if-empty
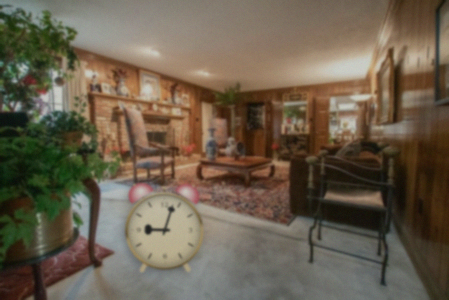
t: 9:03
